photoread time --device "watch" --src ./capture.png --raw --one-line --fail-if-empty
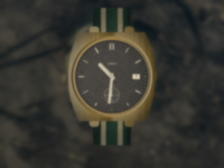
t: 10:31
